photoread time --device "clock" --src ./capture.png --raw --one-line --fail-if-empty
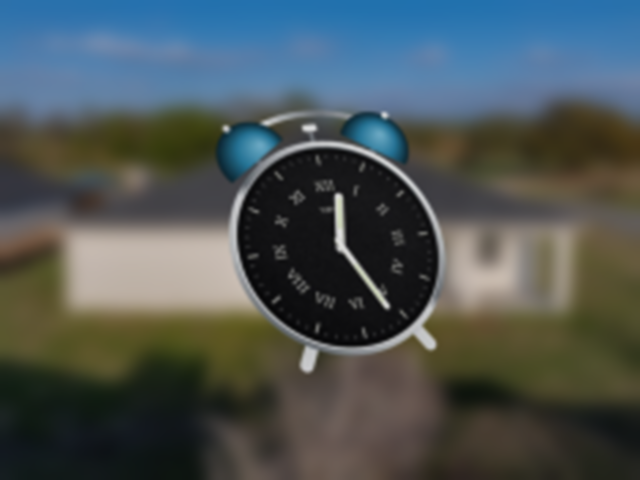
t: 12:26
